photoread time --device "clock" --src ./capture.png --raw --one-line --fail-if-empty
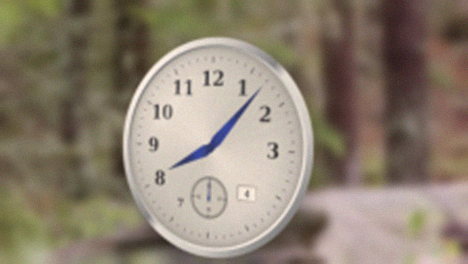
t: 8:07
